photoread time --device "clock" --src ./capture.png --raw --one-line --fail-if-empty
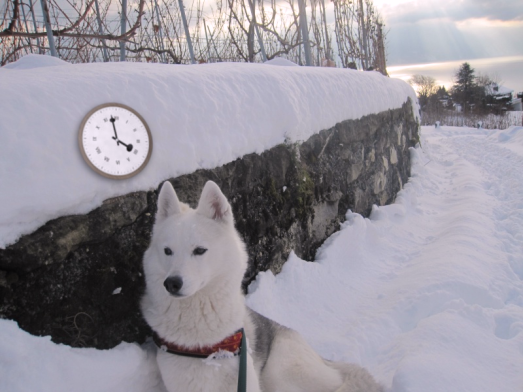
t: 3:58
